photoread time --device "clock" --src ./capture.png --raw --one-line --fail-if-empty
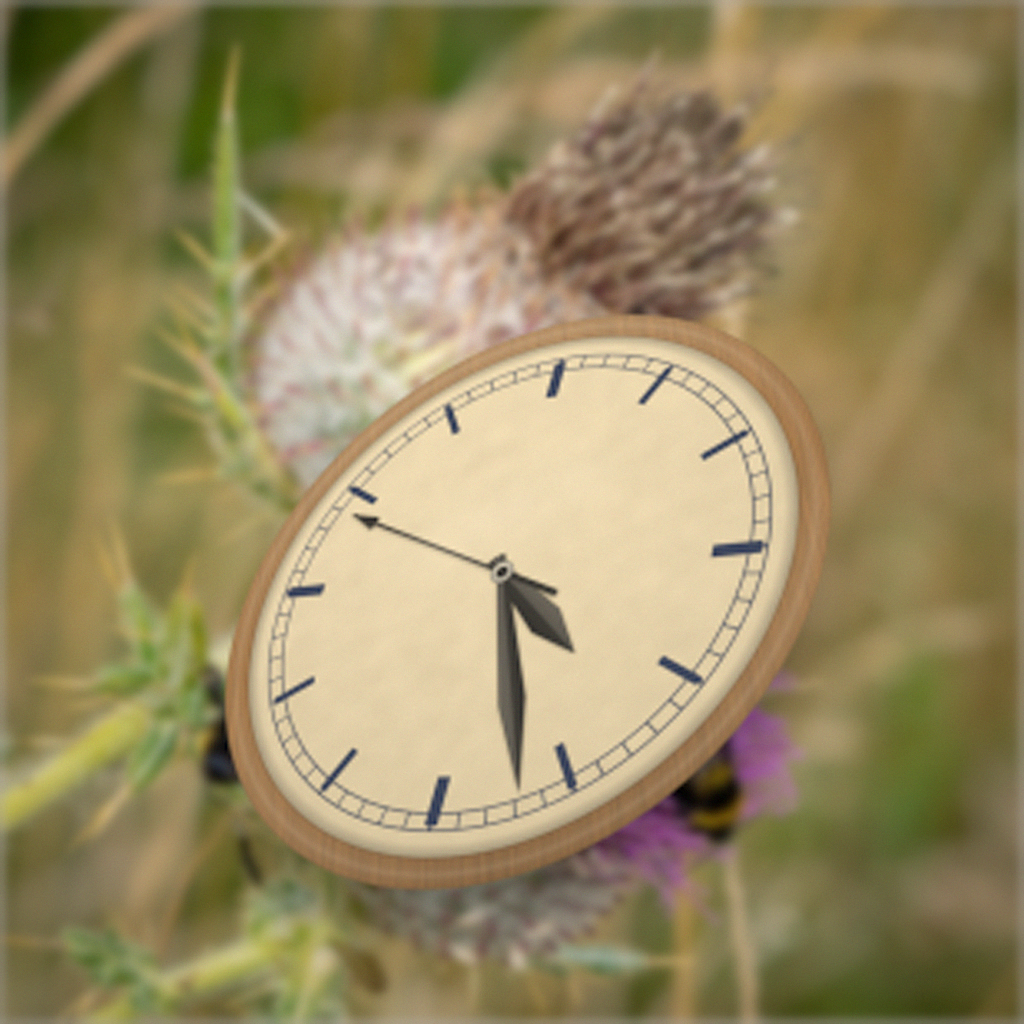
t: 4:26:49
